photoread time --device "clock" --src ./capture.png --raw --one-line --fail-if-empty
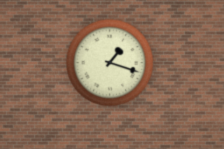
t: 1:18
